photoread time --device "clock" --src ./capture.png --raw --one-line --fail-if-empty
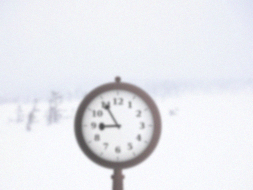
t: 8:55
